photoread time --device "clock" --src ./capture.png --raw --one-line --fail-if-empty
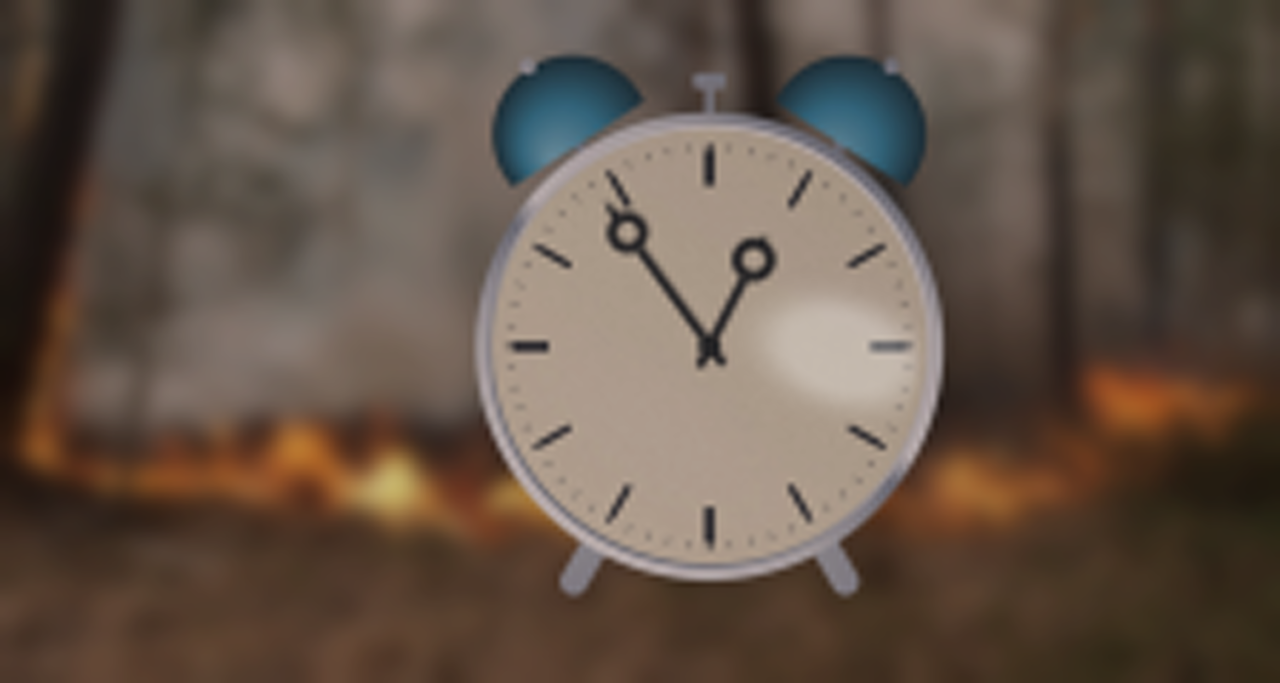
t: 12:54
